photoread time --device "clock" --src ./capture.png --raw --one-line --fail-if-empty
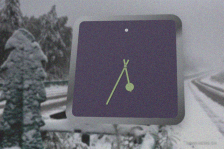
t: 5:34
